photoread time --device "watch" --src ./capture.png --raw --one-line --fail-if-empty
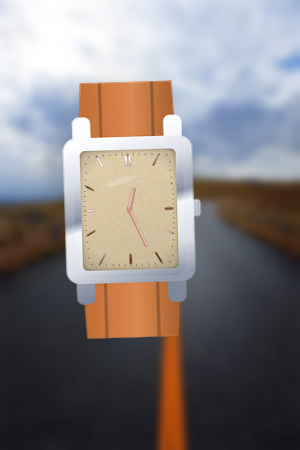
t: 12:26
